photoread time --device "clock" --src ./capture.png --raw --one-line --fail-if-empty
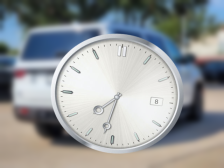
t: 7:32
